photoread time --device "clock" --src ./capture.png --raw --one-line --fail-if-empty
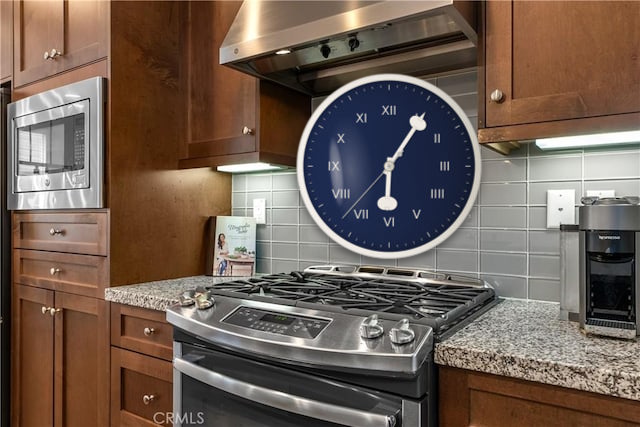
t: 6:05:37
